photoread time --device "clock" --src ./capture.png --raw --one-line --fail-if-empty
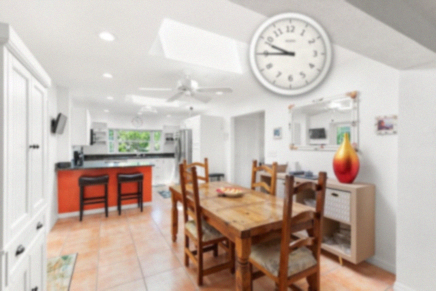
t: 9:45
